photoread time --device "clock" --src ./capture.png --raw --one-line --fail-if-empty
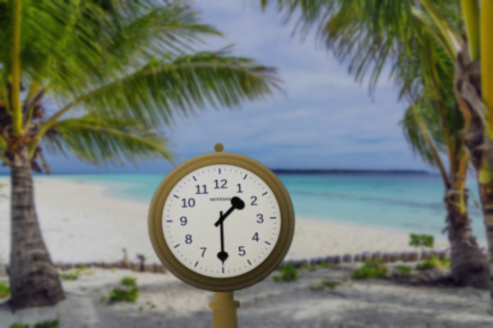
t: 1:30
